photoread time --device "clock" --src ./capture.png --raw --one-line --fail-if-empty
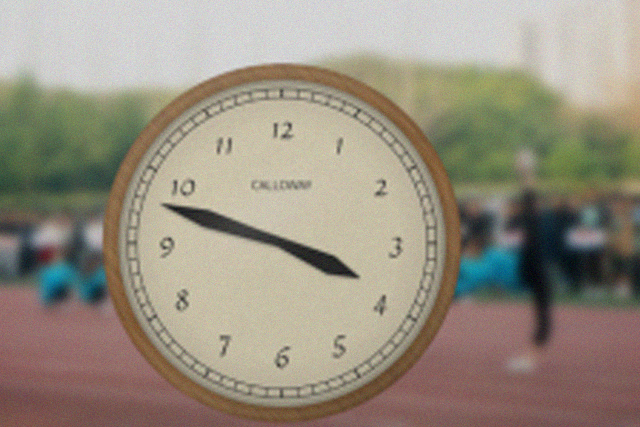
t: 3:48
